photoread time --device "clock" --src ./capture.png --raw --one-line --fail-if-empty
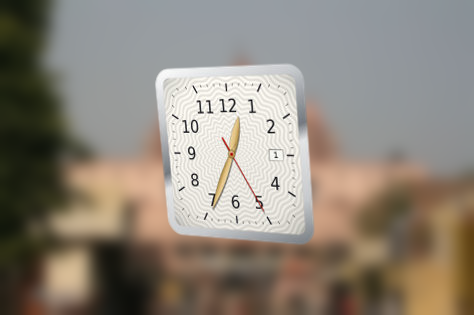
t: 12:34:25
